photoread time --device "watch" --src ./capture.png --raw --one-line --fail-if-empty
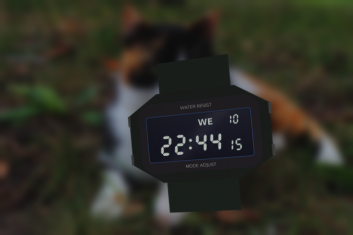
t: 22:44:15
